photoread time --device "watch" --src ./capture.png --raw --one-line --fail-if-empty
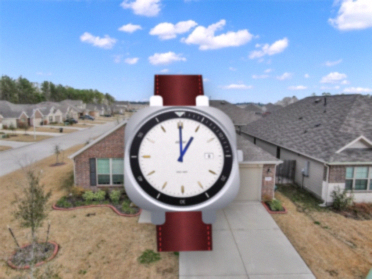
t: 1:00
